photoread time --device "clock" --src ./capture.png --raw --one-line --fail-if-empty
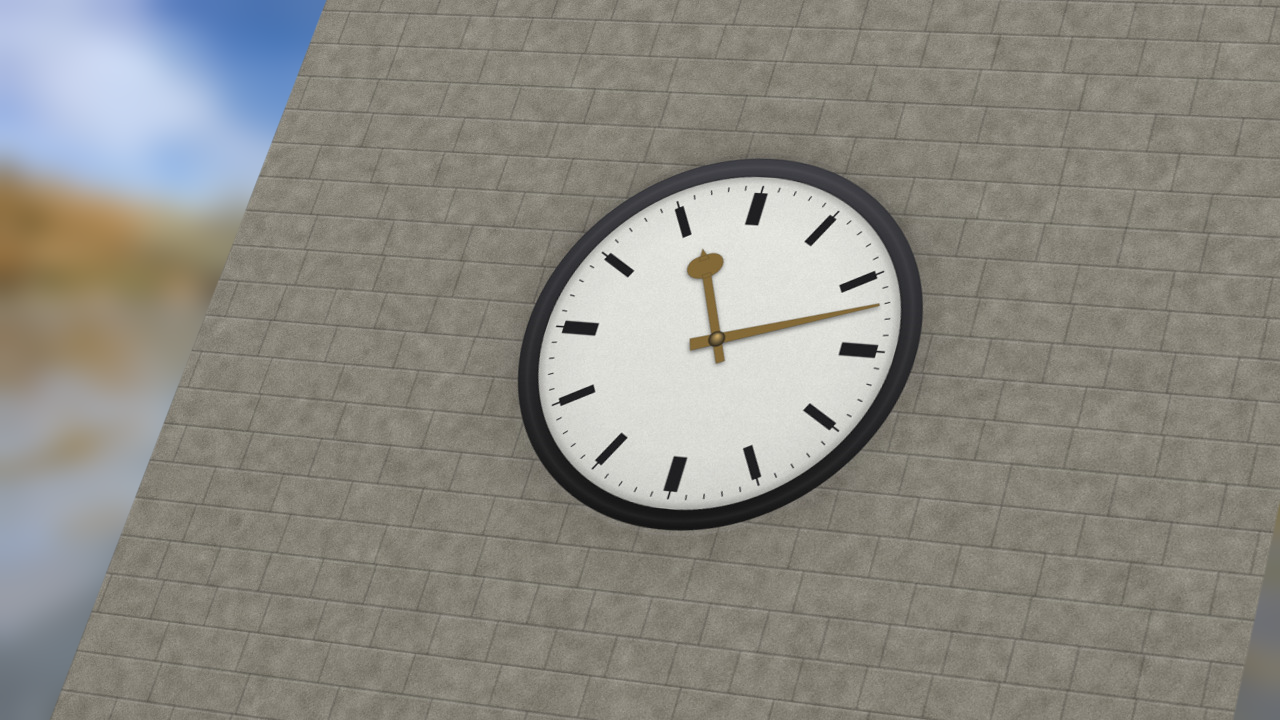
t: 11:12
